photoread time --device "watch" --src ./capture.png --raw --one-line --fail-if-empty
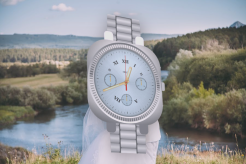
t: 12:41
